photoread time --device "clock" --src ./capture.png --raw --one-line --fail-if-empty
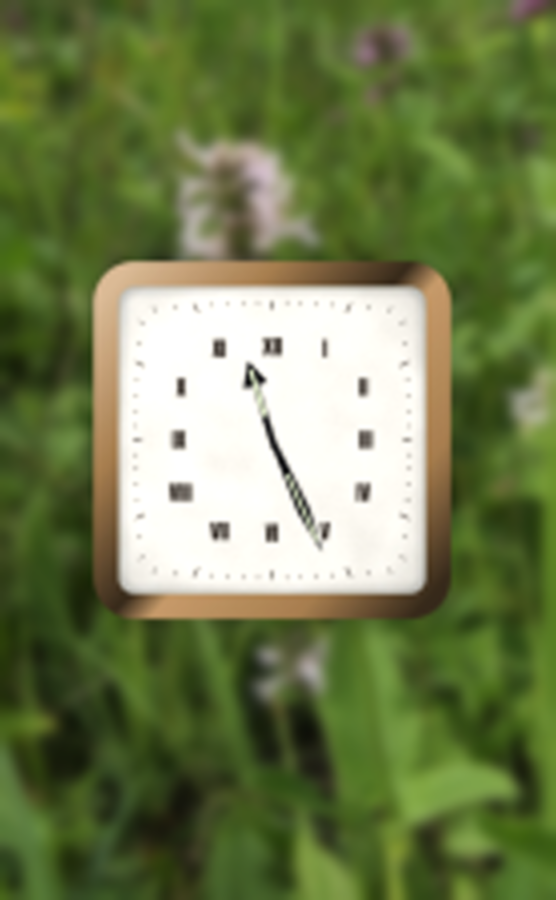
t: 11:26
